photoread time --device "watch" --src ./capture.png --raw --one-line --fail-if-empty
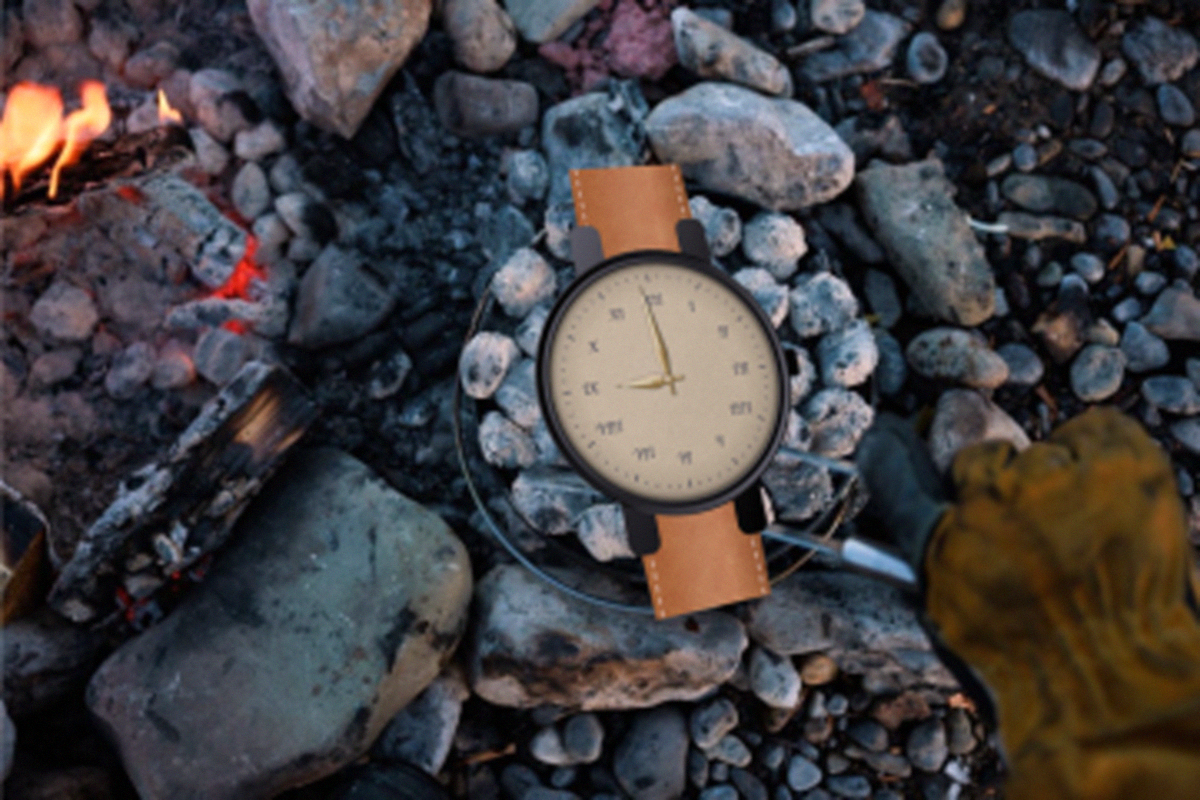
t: 8:59
